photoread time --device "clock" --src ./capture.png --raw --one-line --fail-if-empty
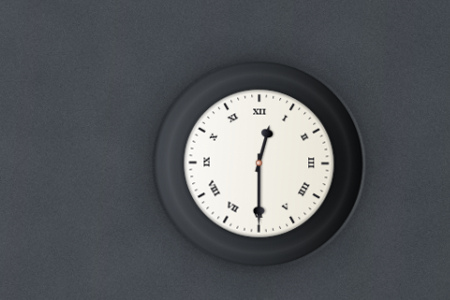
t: 12:30
